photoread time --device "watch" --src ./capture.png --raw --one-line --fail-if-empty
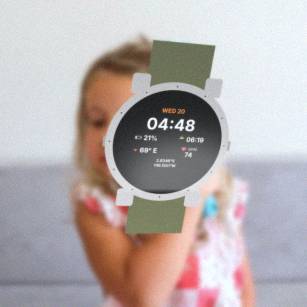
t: 4:48
